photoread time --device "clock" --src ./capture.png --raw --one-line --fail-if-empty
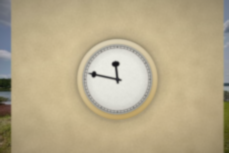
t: 11:47
